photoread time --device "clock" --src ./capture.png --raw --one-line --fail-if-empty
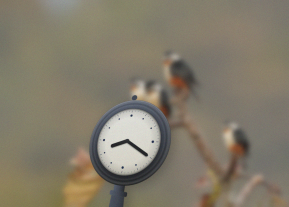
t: 8:20
